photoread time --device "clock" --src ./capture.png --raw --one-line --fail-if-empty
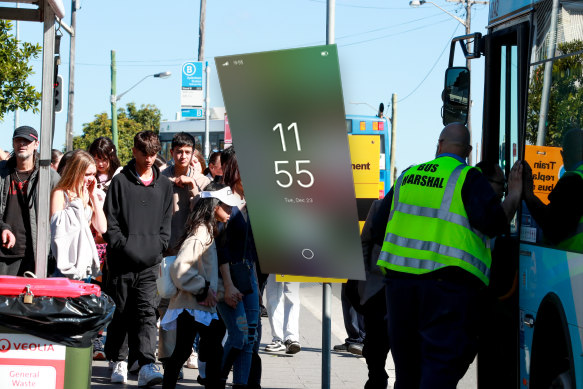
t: 11:55
